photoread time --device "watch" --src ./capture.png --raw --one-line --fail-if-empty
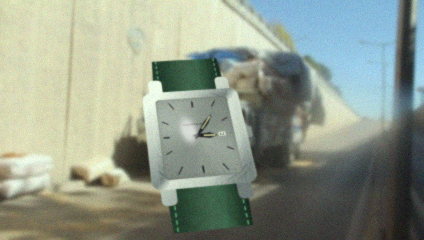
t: 3:06
